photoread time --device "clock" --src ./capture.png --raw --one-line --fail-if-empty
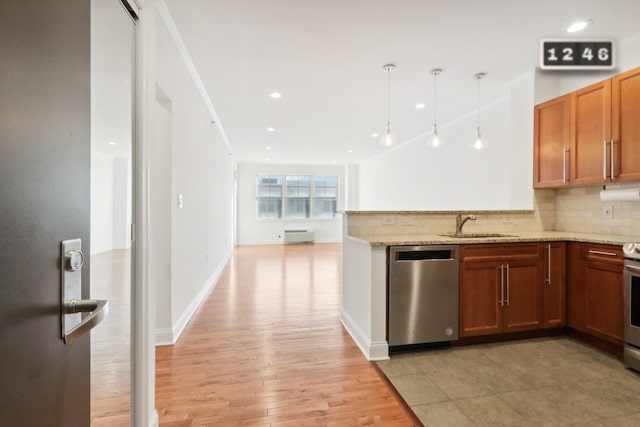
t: 12:46
